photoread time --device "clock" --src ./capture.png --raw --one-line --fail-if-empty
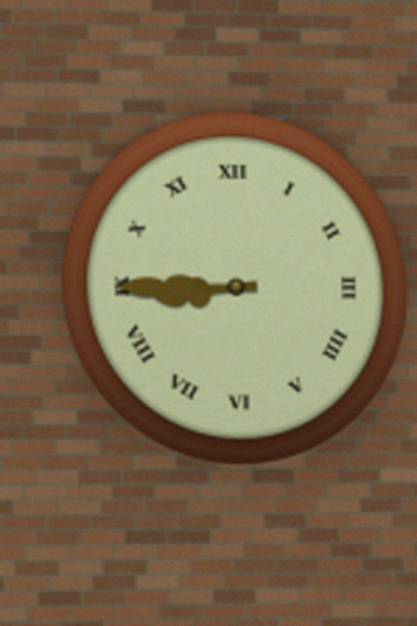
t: 8:45
